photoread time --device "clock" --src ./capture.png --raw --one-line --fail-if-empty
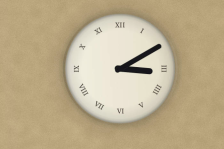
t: 3:10
